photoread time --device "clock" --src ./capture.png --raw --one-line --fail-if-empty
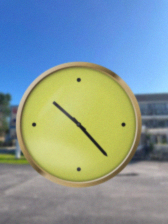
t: 10:23
